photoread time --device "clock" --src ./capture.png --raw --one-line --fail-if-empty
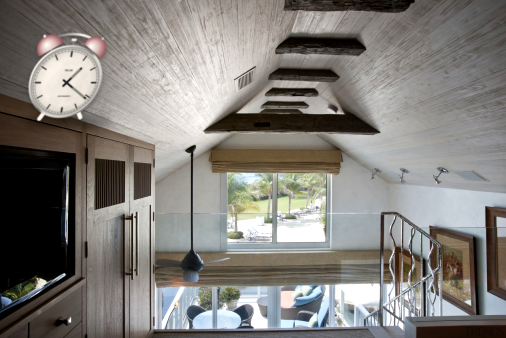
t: 1:21
